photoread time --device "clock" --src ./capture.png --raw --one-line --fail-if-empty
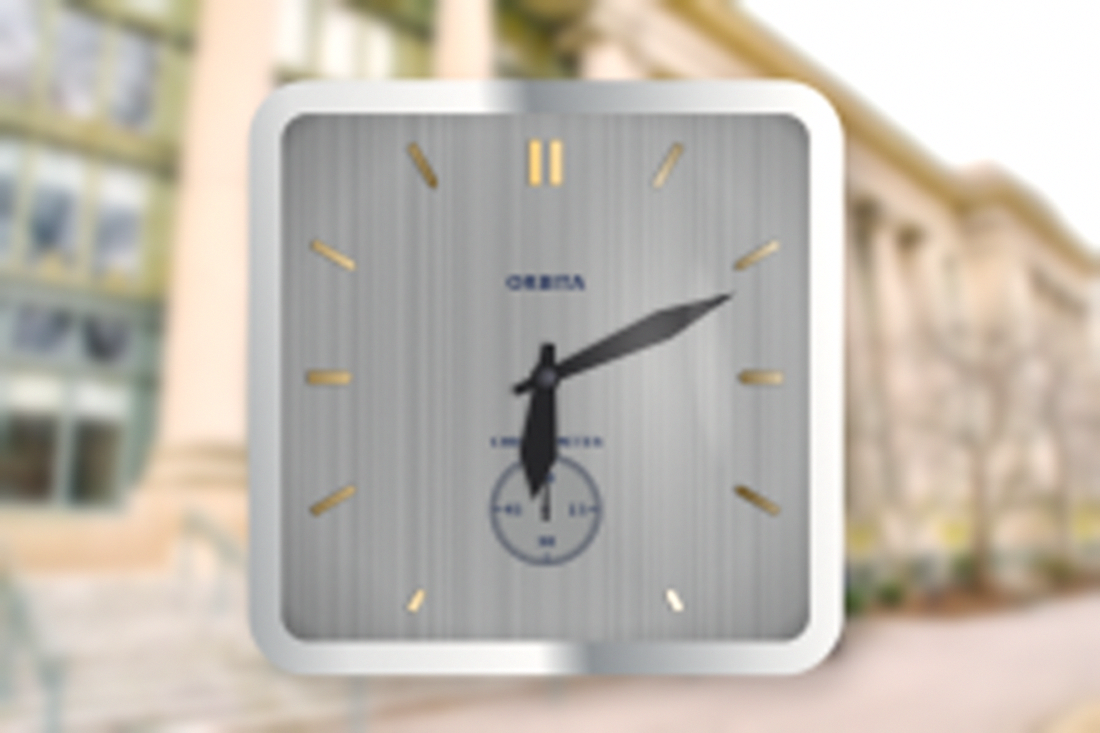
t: 6:11
